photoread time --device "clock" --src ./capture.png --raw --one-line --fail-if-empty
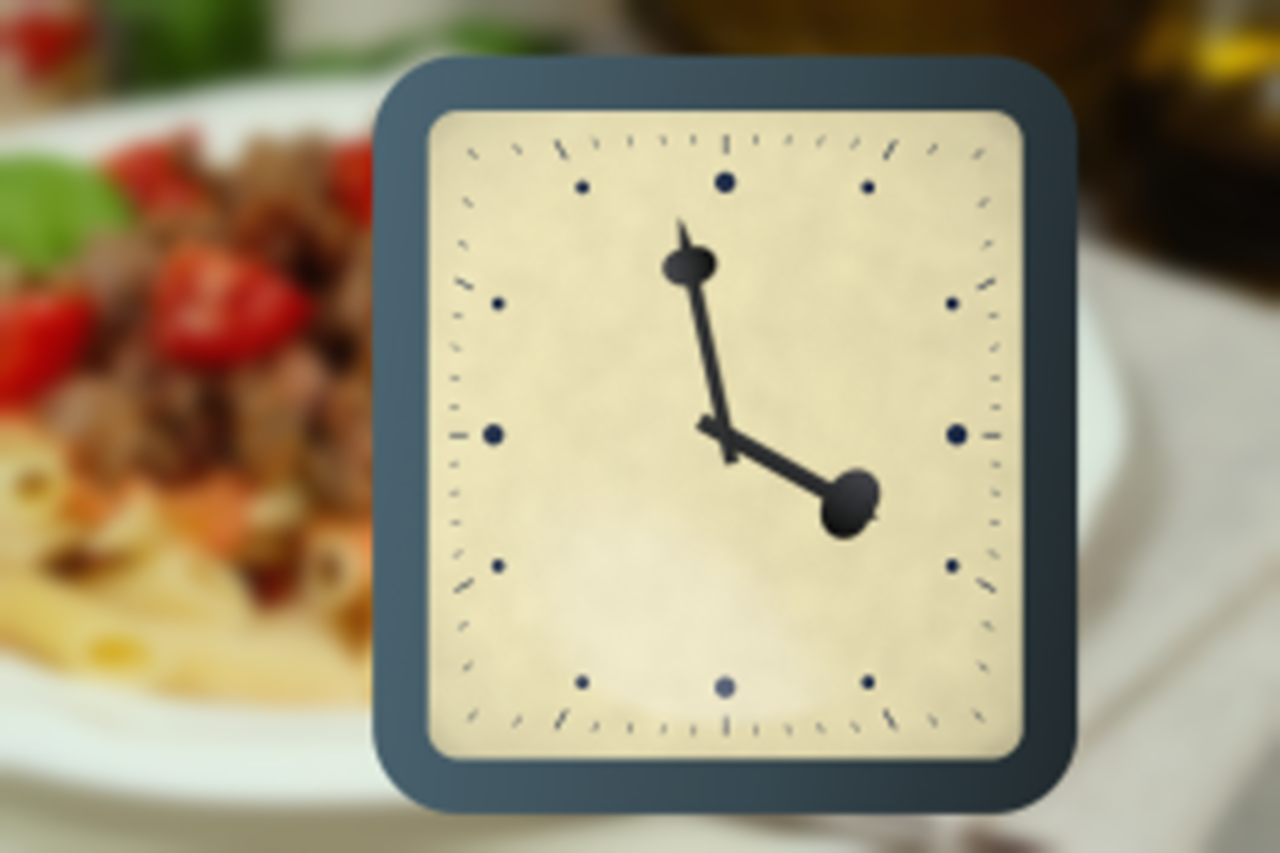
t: 3:58
